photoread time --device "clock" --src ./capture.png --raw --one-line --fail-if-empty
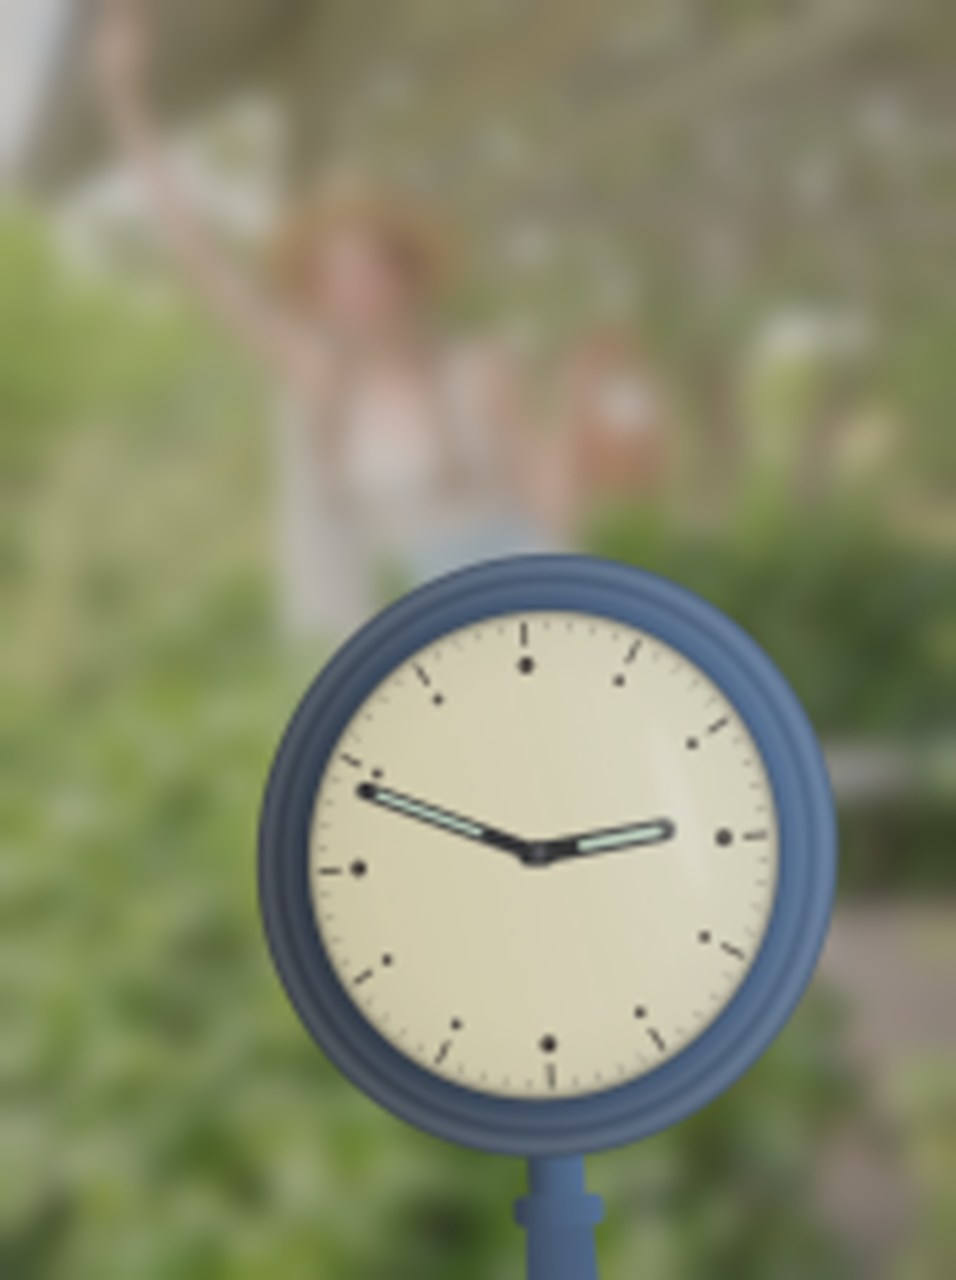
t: 2:49
